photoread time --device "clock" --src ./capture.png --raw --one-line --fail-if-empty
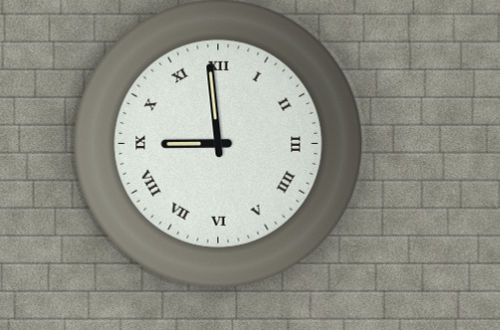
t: 8:59
